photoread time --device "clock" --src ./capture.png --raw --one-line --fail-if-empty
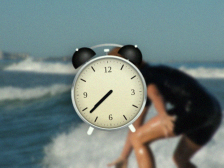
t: 7:38
